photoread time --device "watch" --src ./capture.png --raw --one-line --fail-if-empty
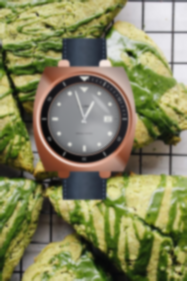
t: 12:57
